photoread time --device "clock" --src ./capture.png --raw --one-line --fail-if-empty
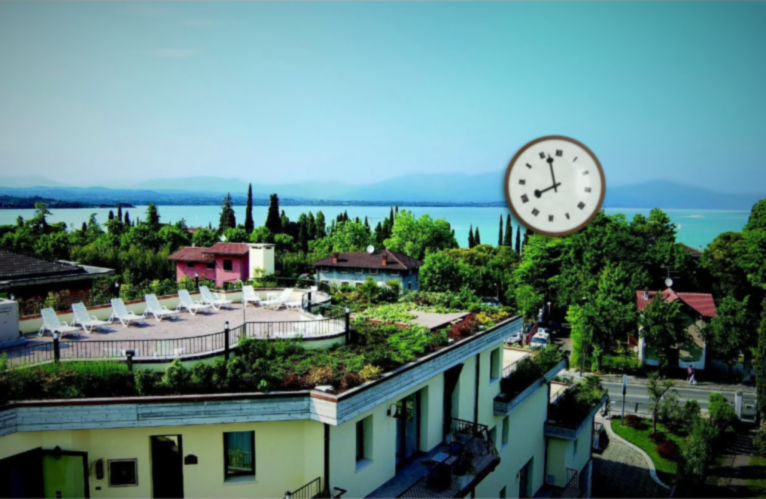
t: 7:57
